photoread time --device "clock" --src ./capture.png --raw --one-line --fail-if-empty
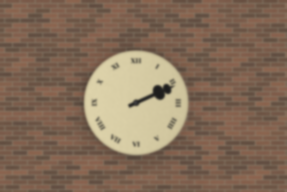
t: 2:11
